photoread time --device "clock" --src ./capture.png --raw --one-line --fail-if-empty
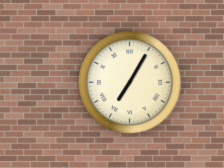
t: 7:05
